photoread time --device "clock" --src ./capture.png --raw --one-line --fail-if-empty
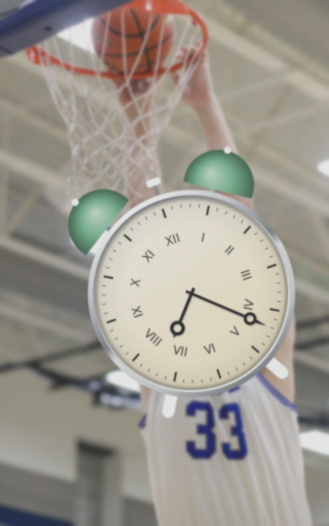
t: 7:22
